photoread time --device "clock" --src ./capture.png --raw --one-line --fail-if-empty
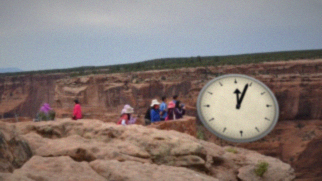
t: 12:04
